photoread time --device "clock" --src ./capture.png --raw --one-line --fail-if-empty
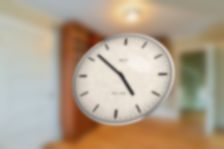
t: 4:52
